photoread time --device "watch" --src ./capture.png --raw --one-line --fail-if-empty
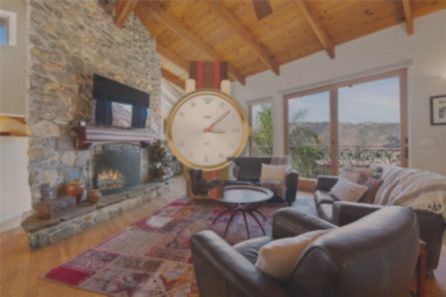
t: 3:08
